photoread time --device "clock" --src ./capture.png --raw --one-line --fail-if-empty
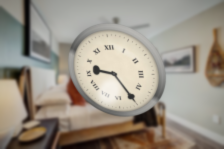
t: 9:25
